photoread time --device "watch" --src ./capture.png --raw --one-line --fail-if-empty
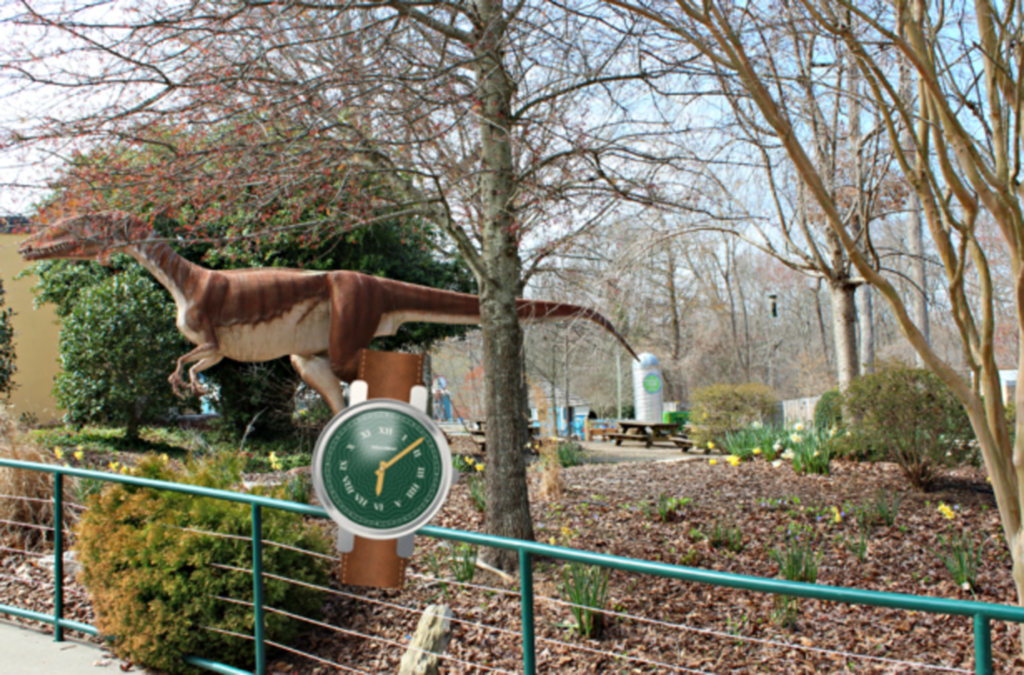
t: 6:08
